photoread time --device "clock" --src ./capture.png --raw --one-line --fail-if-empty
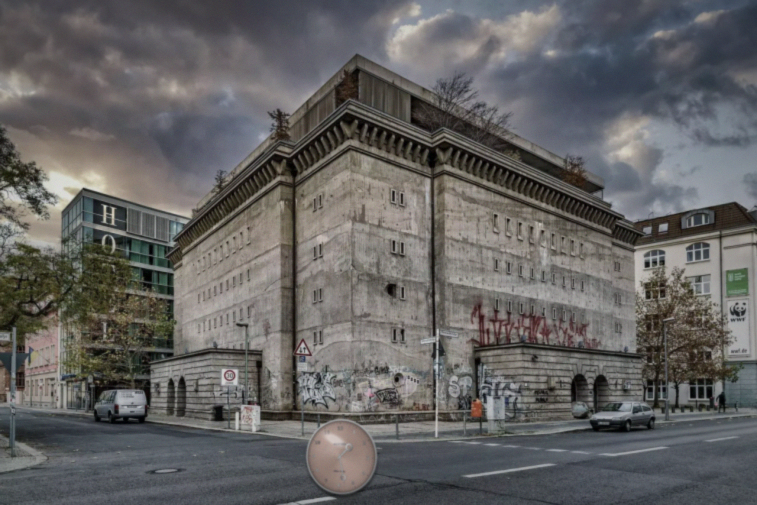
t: 1:28
